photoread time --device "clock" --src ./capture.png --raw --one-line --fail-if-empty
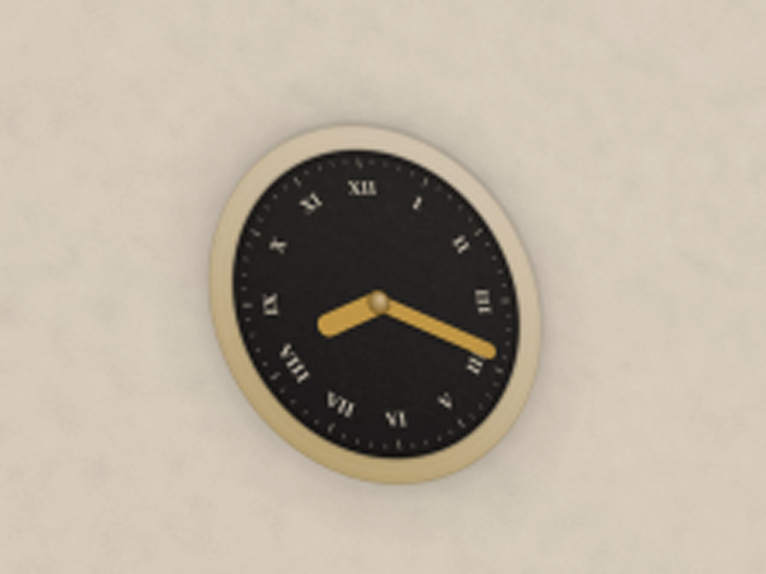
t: 8:19
